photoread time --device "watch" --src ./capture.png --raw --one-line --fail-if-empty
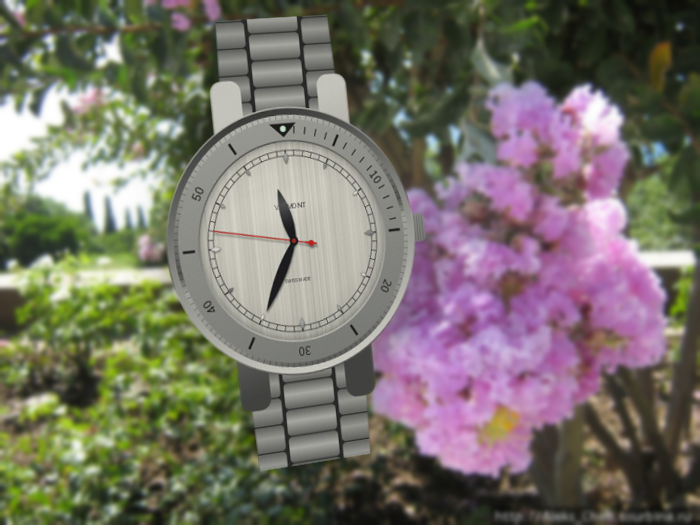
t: 11:34:47
